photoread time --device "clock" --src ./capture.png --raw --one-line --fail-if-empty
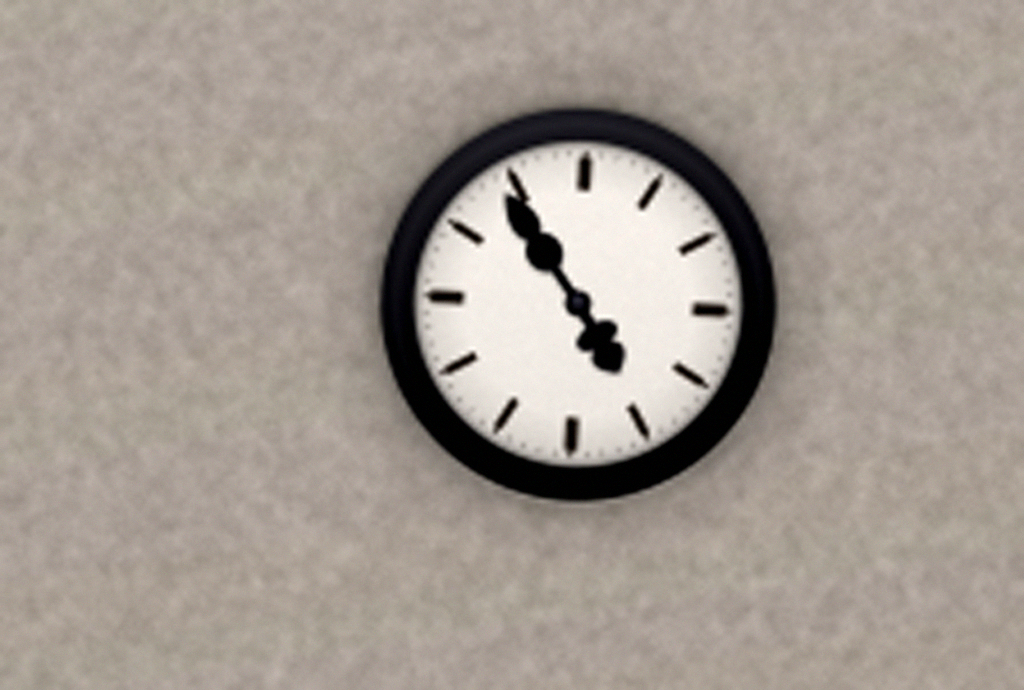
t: 4:54
